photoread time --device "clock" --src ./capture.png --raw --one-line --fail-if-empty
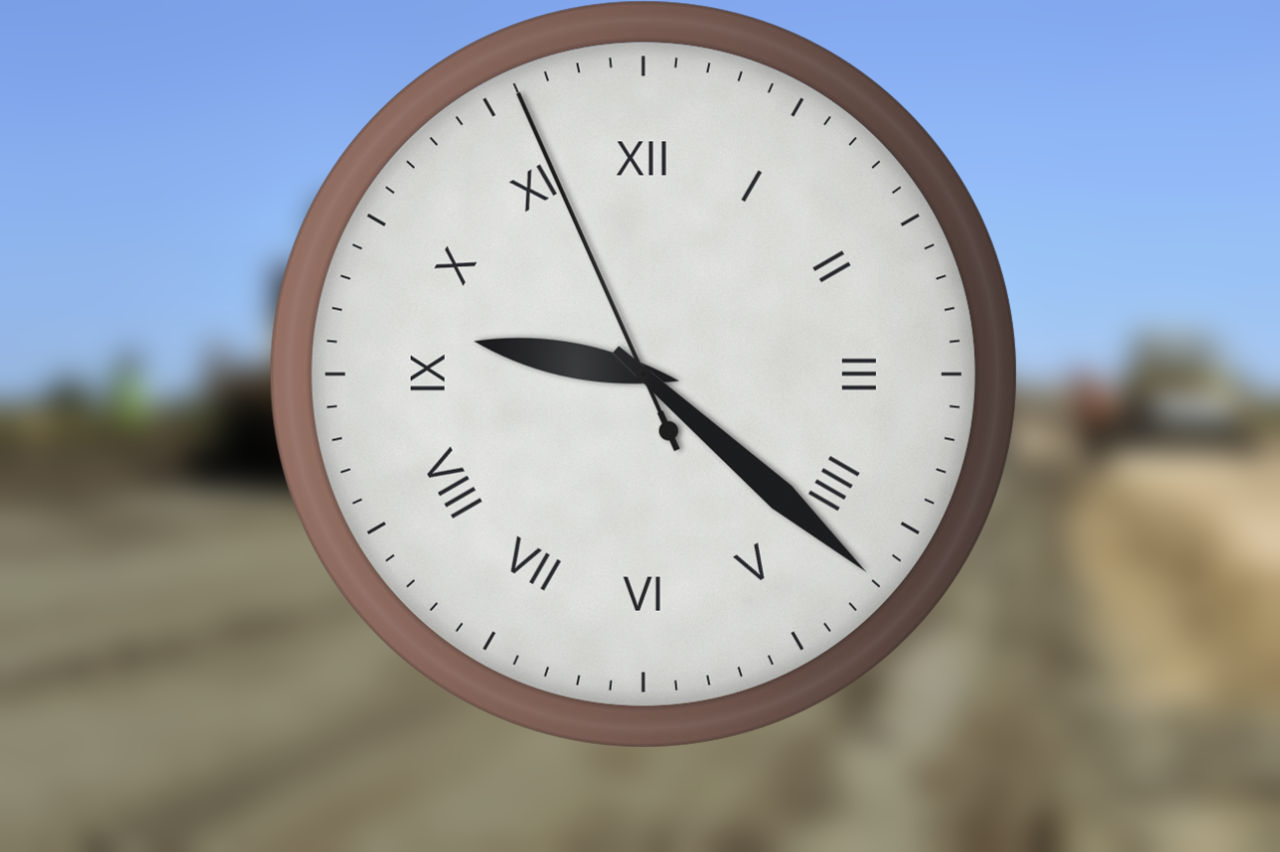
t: 9:21:56
